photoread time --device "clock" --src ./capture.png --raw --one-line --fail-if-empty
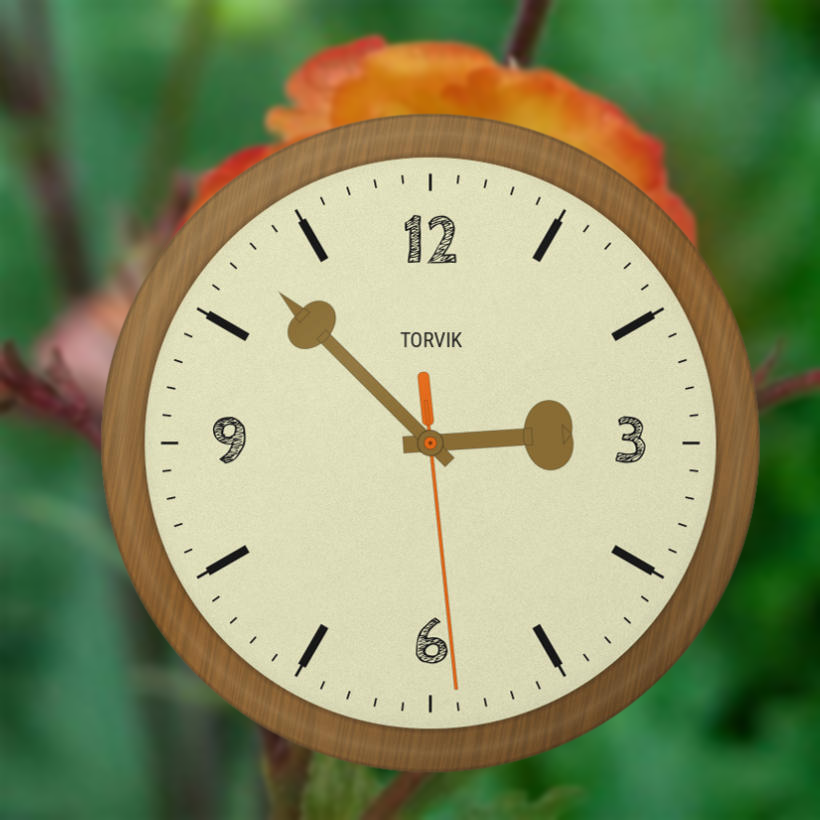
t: 2:52:29
